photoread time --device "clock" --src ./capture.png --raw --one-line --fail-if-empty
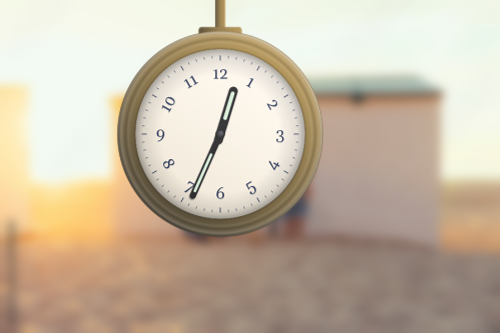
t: 12:34
